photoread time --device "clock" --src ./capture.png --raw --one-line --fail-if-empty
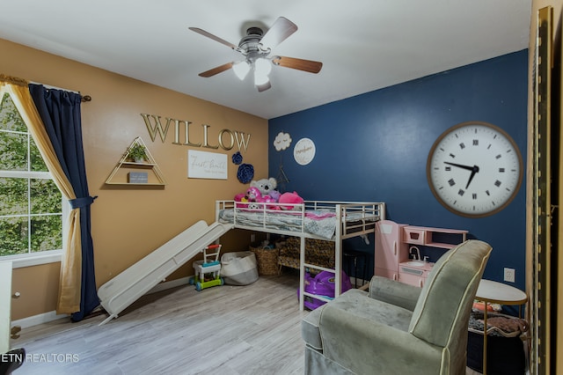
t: 6:47
